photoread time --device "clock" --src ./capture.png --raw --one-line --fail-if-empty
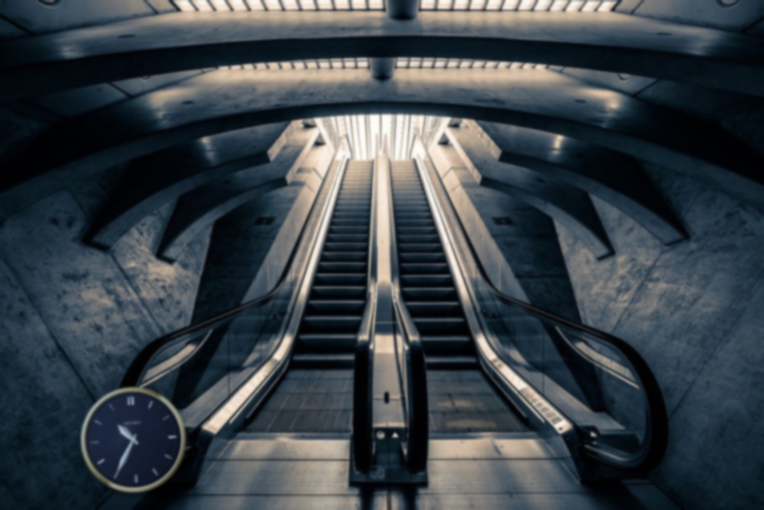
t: 10:35
